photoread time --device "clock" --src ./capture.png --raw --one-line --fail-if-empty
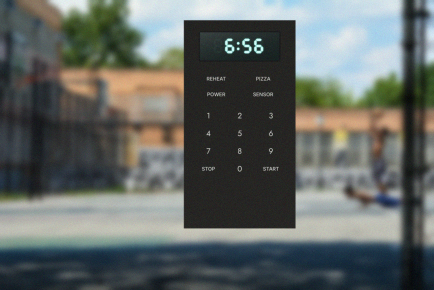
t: 6:56
